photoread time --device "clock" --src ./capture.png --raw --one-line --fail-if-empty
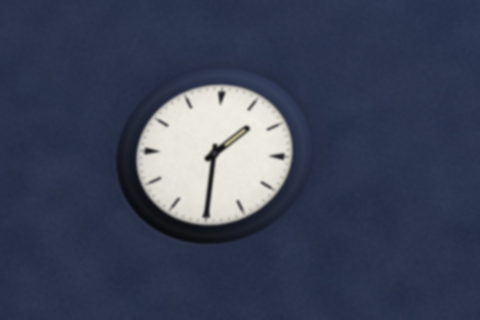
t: 1:30
